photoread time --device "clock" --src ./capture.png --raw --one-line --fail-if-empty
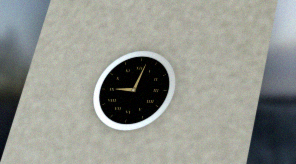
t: 9:02
